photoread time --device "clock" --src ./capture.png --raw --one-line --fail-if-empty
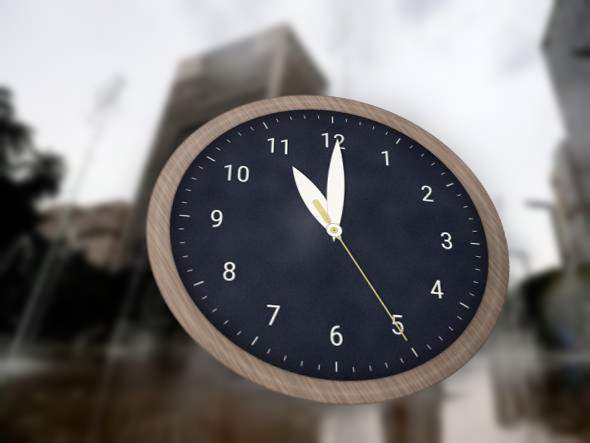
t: 11:00:25
